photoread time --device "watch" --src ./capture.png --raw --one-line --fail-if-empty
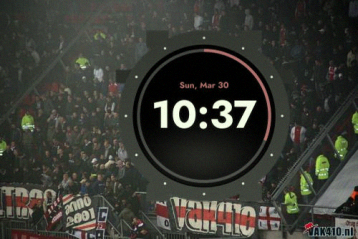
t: 10:37
